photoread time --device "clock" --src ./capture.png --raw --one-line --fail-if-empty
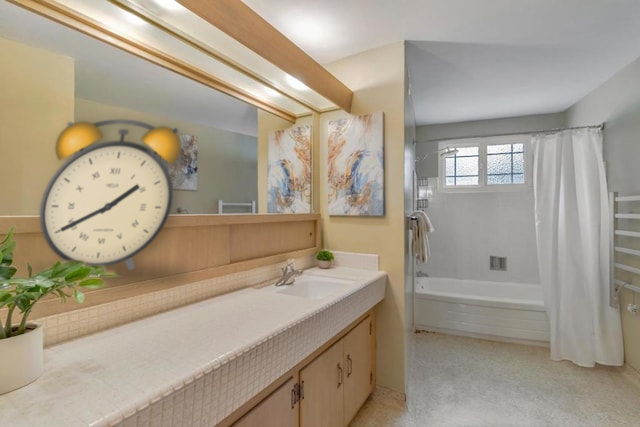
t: 1:40
